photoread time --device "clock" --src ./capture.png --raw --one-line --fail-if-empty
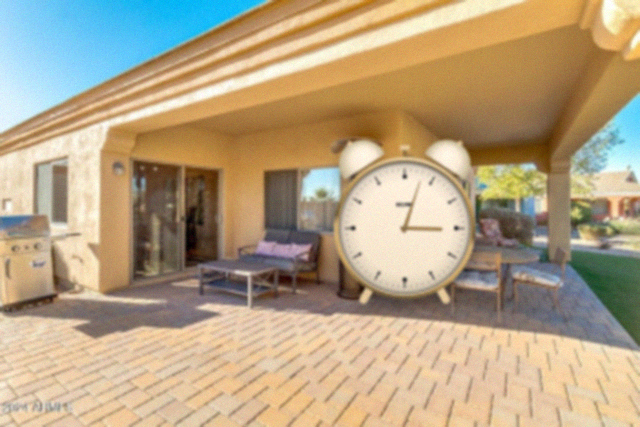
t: 3:03
